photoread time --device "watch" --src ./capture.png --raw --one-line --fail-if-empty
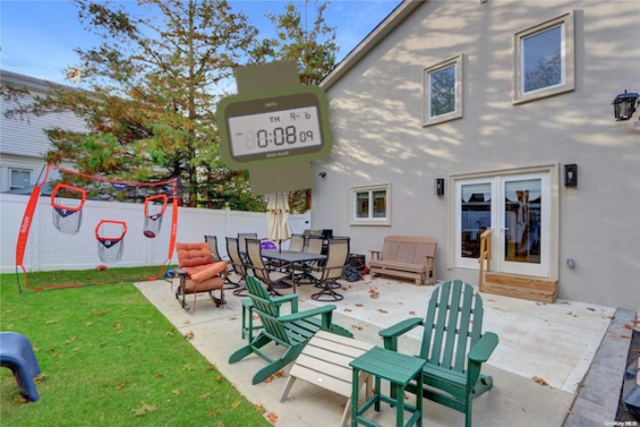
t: 0:08:09
